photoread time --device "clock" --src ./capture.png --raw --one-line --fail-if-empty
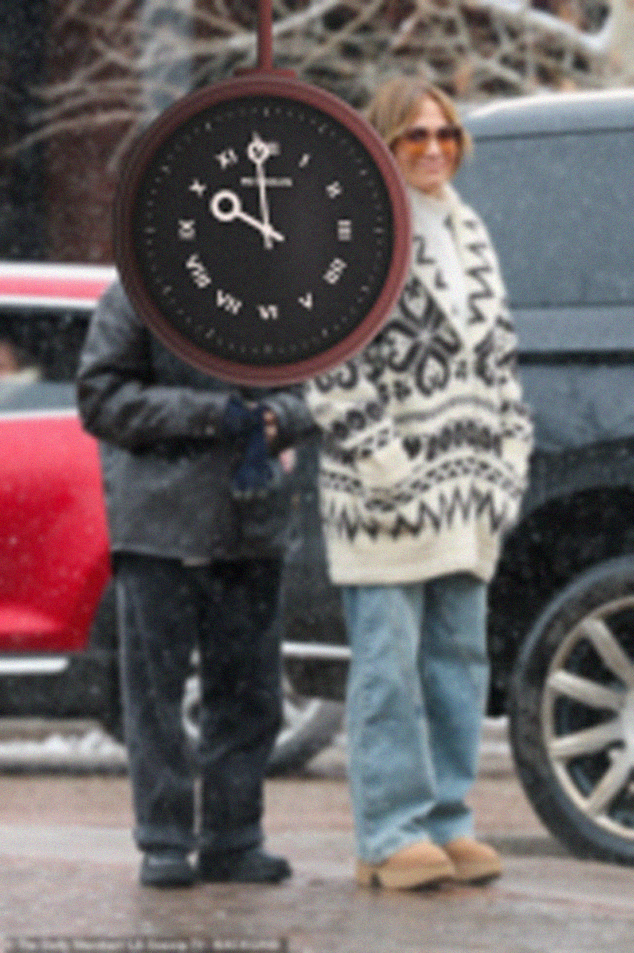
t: 9:59
